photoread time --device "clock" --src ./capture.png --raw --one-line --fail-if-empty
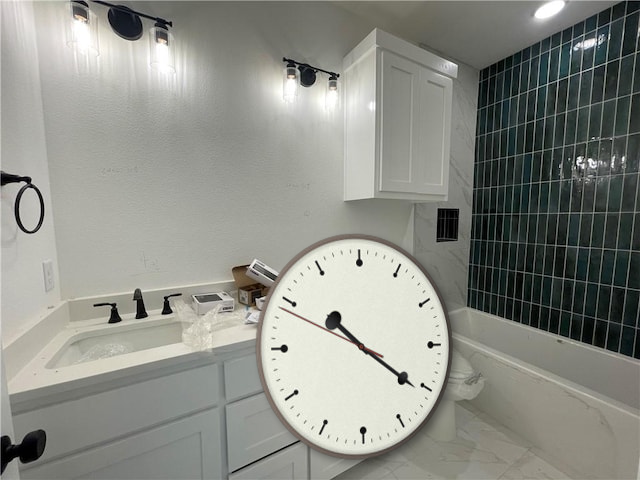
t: 10:20:49
